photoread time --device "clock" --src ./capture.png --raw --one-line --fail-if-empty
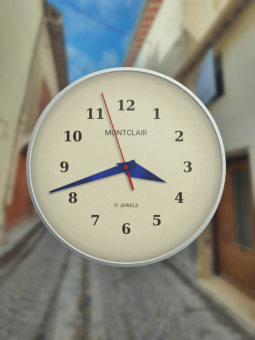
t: 3:41:57
